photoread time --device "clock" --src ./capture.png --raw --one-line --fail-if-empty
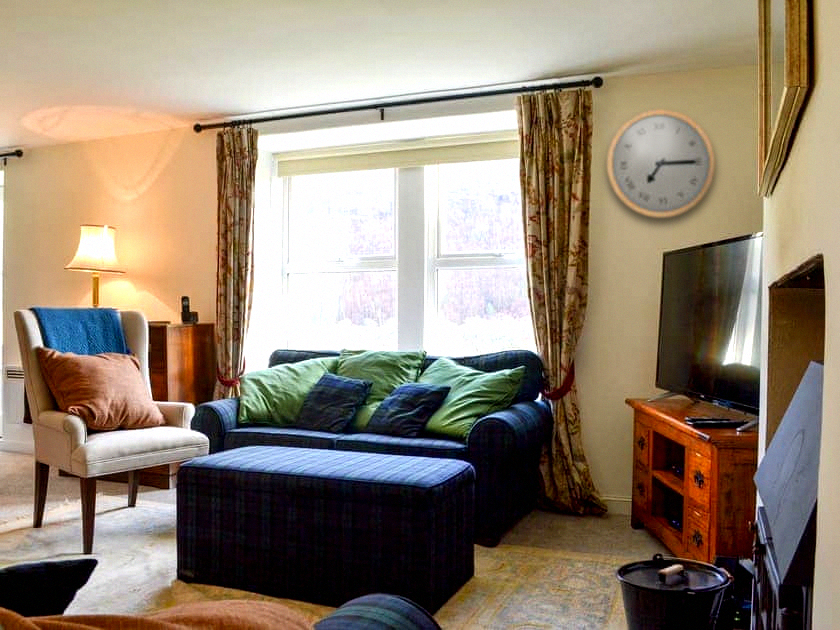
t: 7:15
